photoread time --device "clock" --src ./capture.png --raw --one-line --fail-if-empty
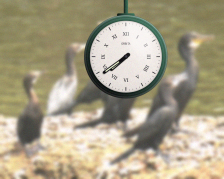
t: 7:39
